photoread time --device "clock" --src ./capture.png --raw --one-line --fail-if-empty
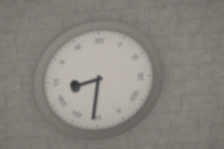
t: 8:31
